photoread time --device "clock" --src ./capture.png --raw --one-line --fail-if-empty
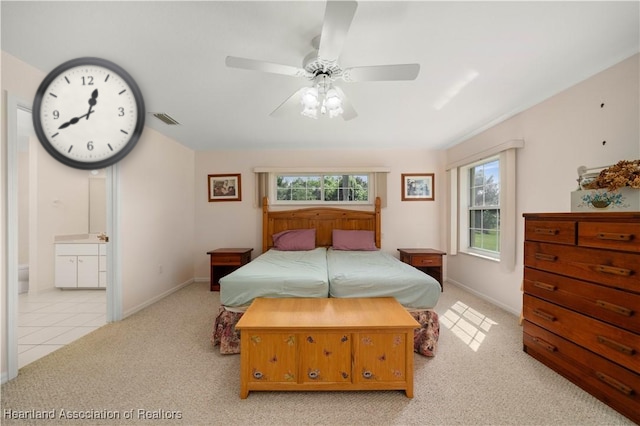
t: 12:41
